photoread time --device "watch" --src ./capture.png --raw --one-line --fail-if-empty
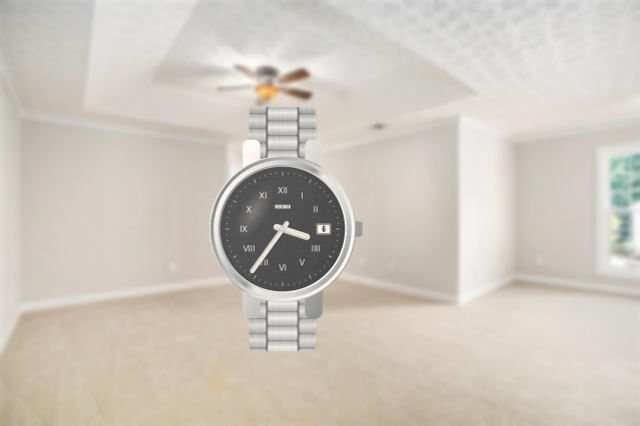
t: 3:36
